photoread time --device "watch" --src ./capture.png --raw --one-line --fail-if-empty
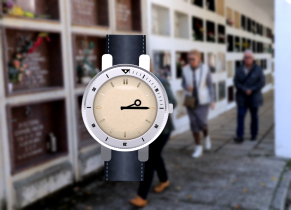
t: 2:15
